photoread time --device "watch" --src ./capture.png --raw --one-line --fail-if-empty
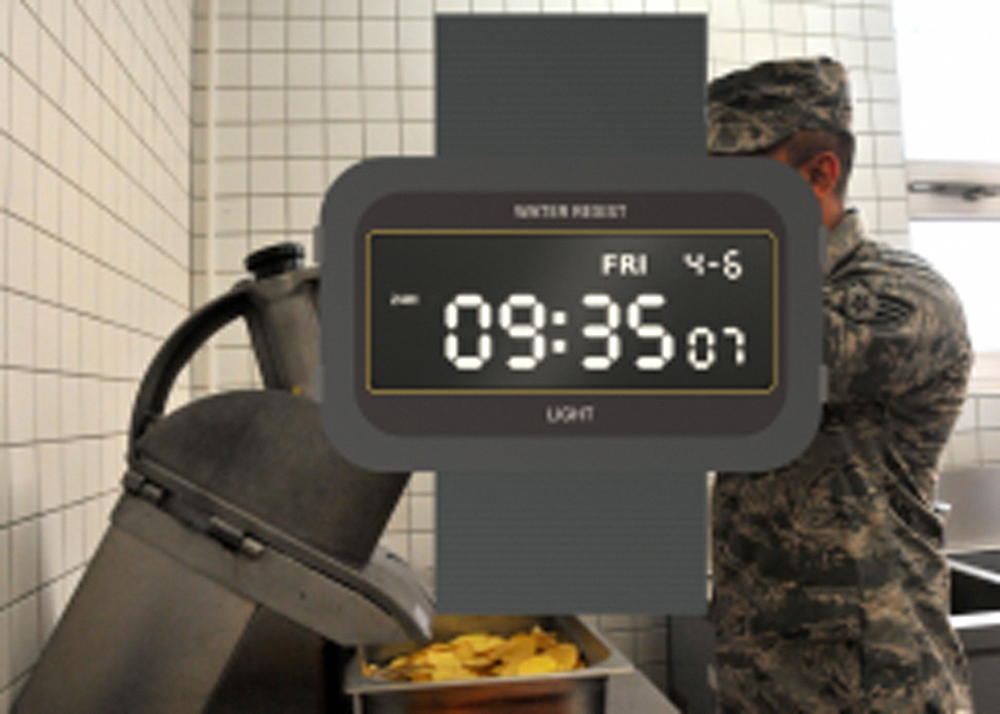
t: 9:35:07
